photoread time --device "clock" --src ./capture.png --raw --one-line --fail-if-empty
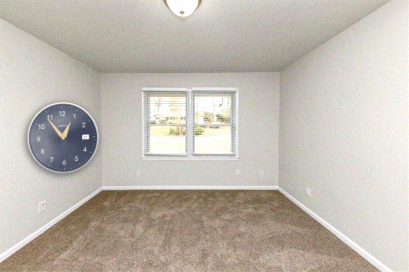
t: 12:54
